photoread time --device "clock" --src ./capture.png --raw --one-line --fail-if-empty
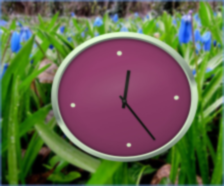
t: 12:25
